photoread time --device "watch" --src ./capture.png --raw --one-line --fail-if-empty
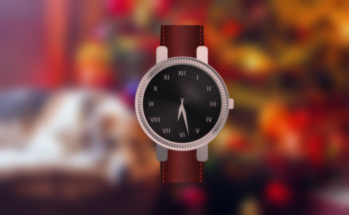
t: 6:28
